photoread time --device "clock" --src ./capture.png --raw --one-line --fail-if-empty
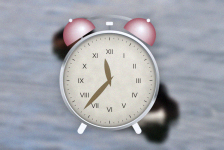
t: 11:37
